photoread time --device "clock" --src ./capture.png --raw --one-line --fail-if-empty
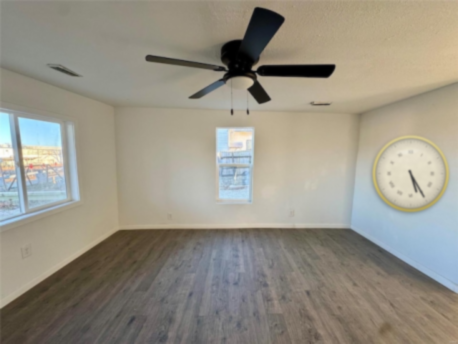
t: 5:25
